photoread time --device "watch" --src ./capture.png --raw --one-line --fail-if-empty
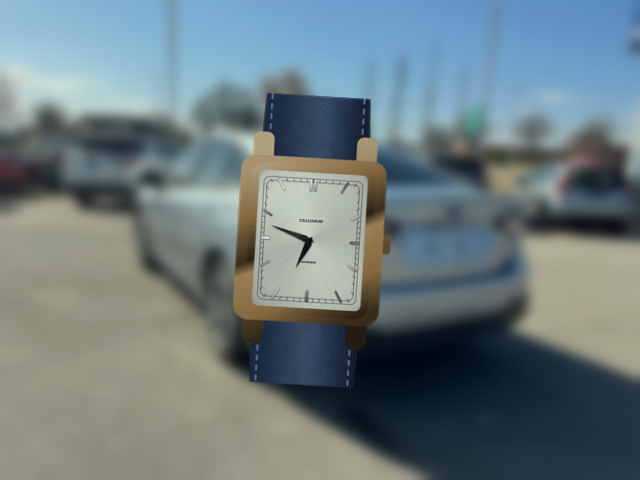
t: 6:48
